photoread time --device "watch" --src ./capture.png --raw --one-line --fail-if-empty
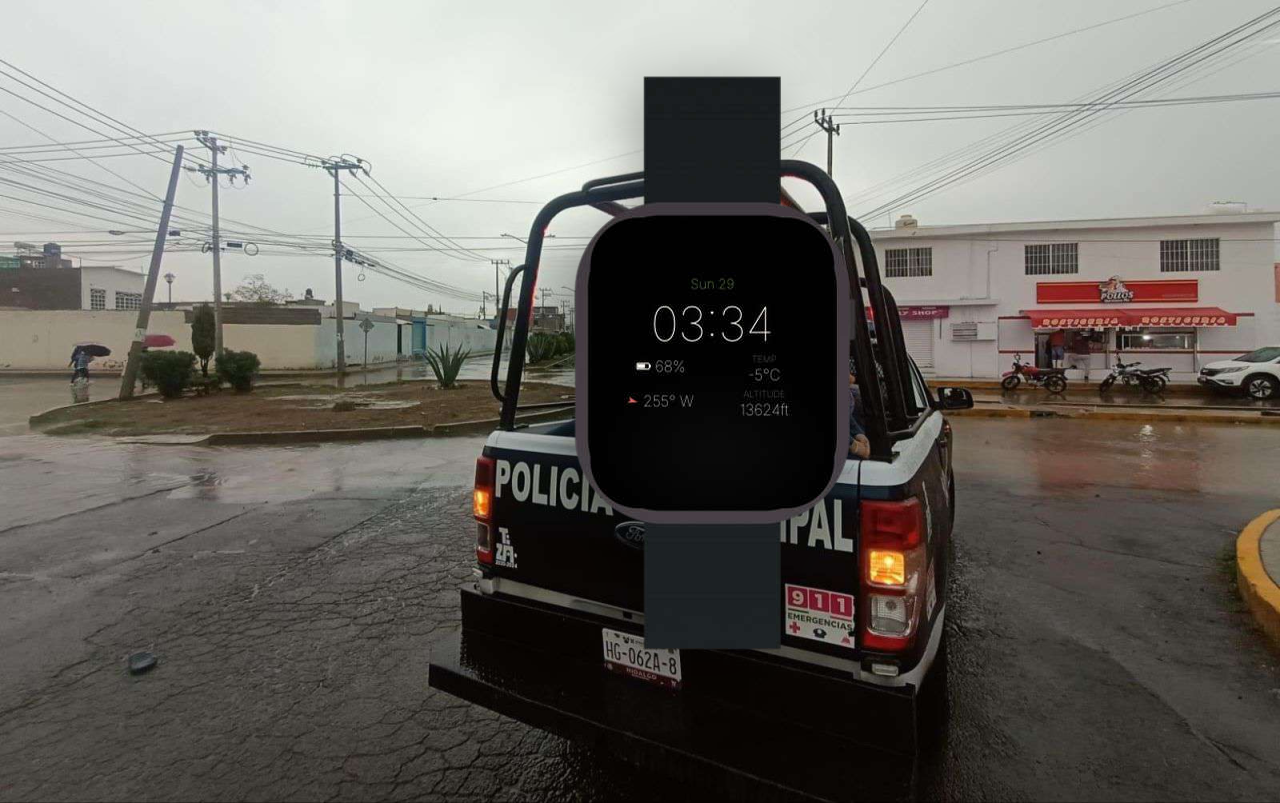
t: 3:34
